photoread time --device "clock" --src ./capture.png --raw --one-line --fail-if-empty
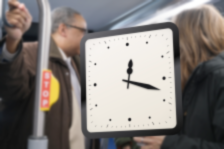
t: 12:18
